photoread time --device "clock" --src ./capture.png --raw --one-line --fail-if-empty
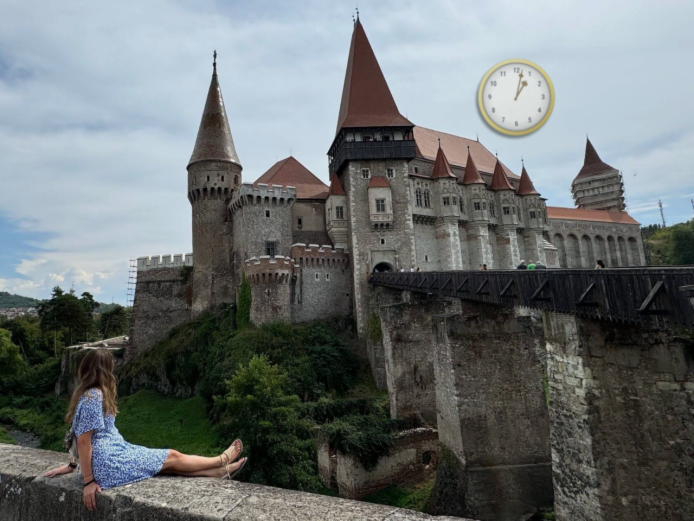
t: 1:02
